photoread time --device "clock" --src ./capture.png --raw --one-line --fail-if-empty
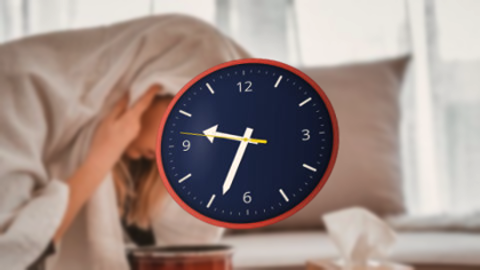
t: 9:33:47
